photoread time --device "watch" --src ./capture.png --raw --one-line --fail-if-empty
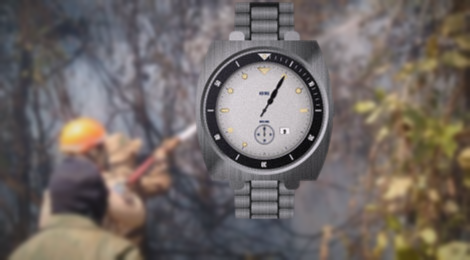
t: 1:05
